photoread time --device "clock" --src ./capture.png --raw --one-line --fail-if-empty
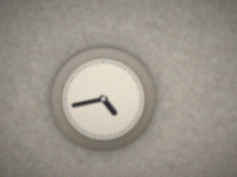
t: 4:43
